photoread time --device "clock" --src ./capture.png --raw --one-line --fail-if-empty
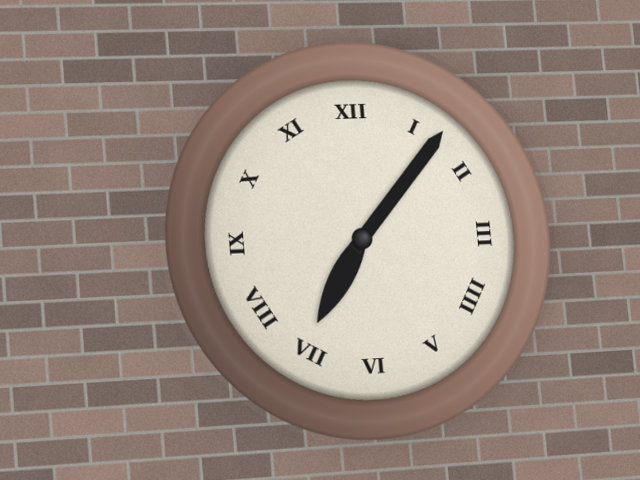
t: 7:07
